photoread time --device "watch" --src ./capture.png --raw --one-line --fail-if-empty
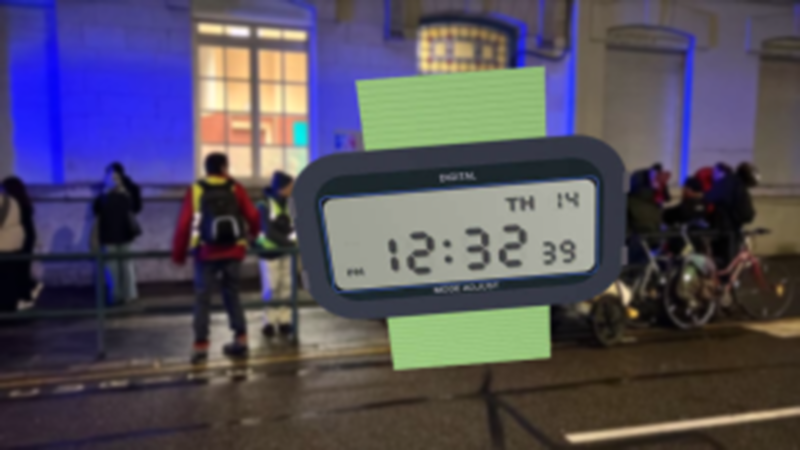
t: 12:32:39
